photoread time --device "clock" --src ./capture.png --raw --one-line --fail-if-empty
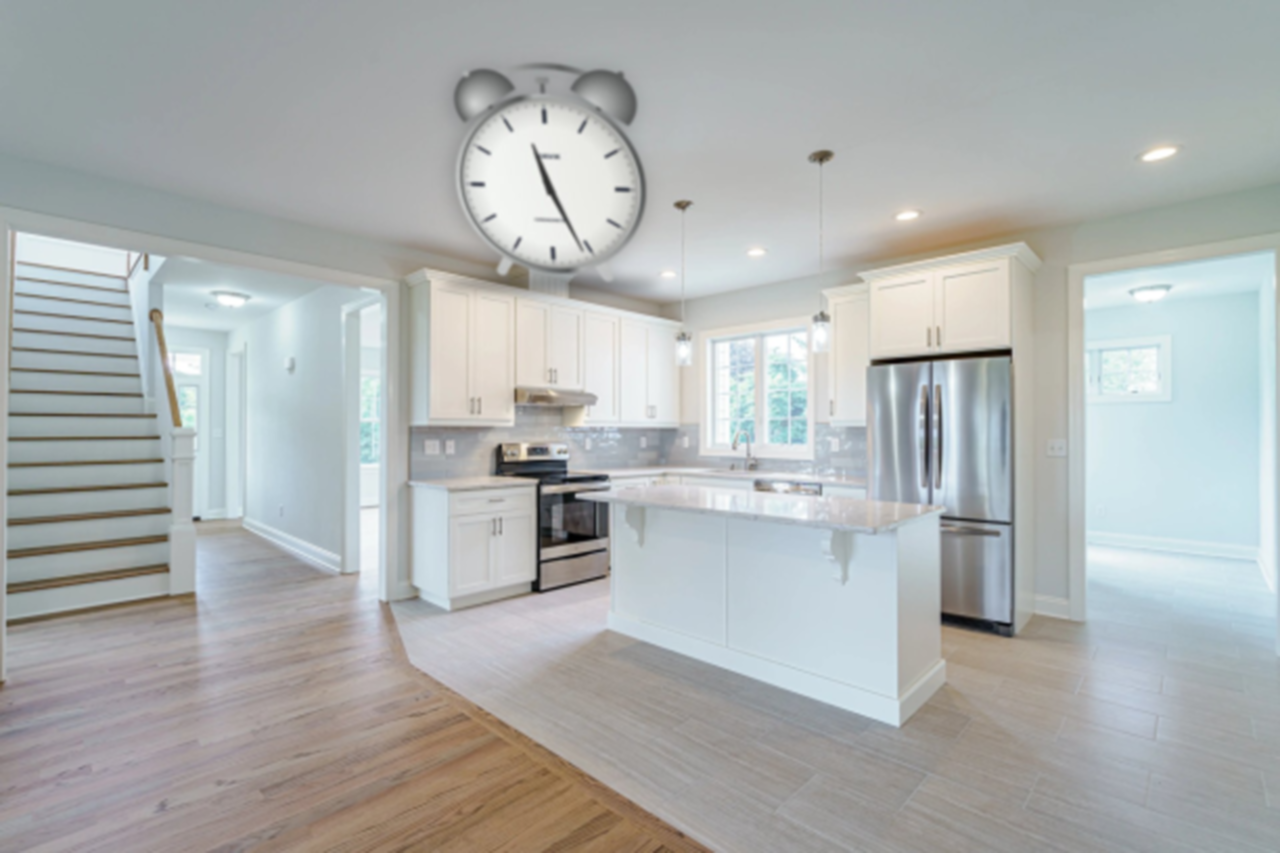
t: 11:26
